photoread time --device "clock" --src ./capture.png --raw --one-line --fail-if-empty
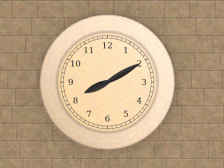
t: 8:10
